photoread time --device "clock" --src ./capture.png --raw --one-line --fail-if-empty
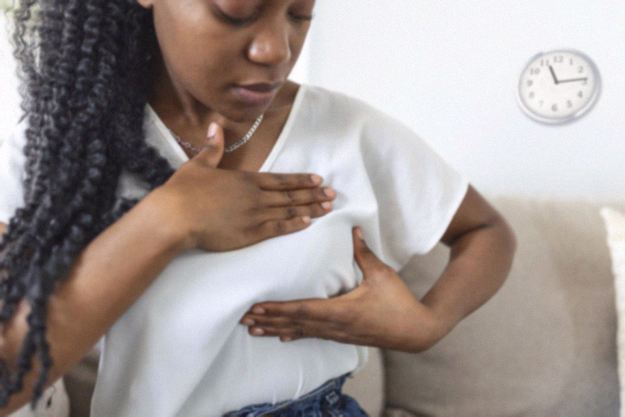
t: 11:14
